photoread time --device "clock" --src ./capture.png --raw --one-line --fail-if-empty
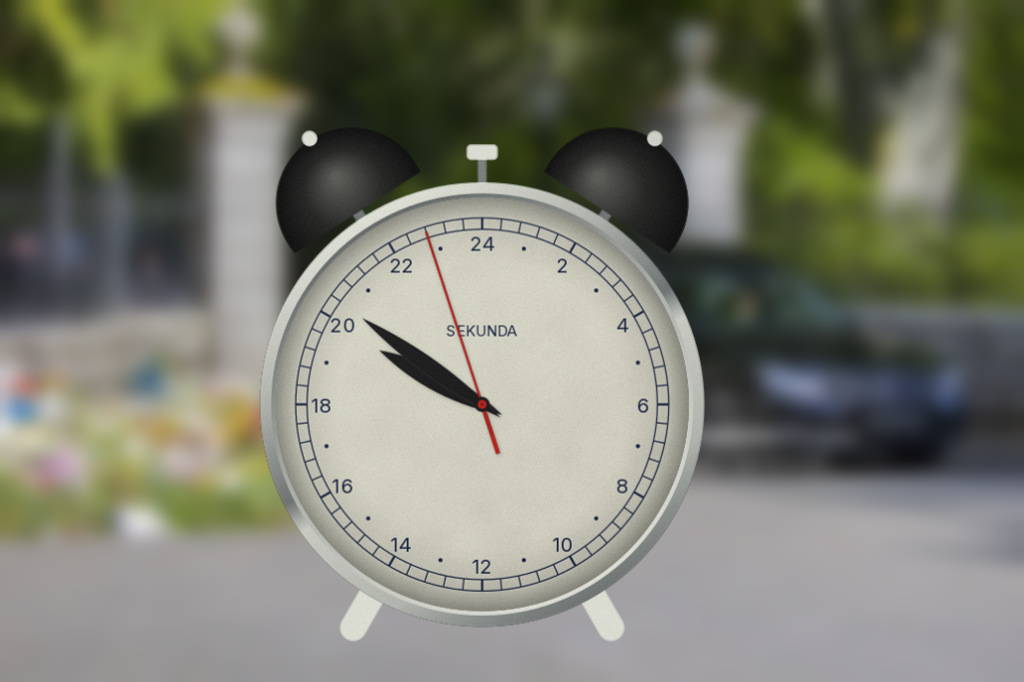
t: 19:50:57
